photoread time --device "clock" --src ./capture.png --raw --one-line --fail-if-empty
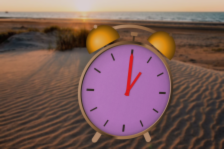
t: 1:00
